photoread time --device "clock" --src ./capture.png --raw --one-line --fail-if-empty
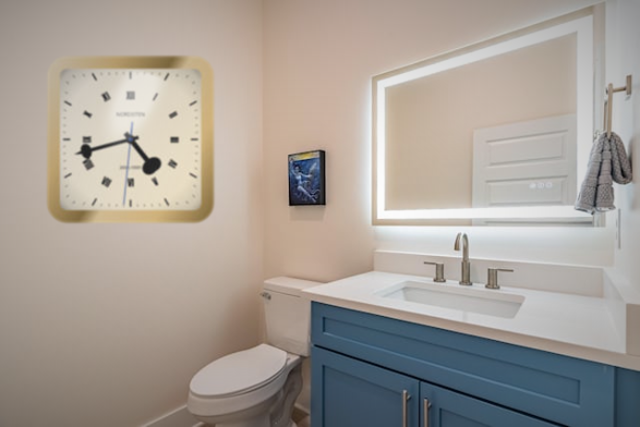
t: 4:42:31
